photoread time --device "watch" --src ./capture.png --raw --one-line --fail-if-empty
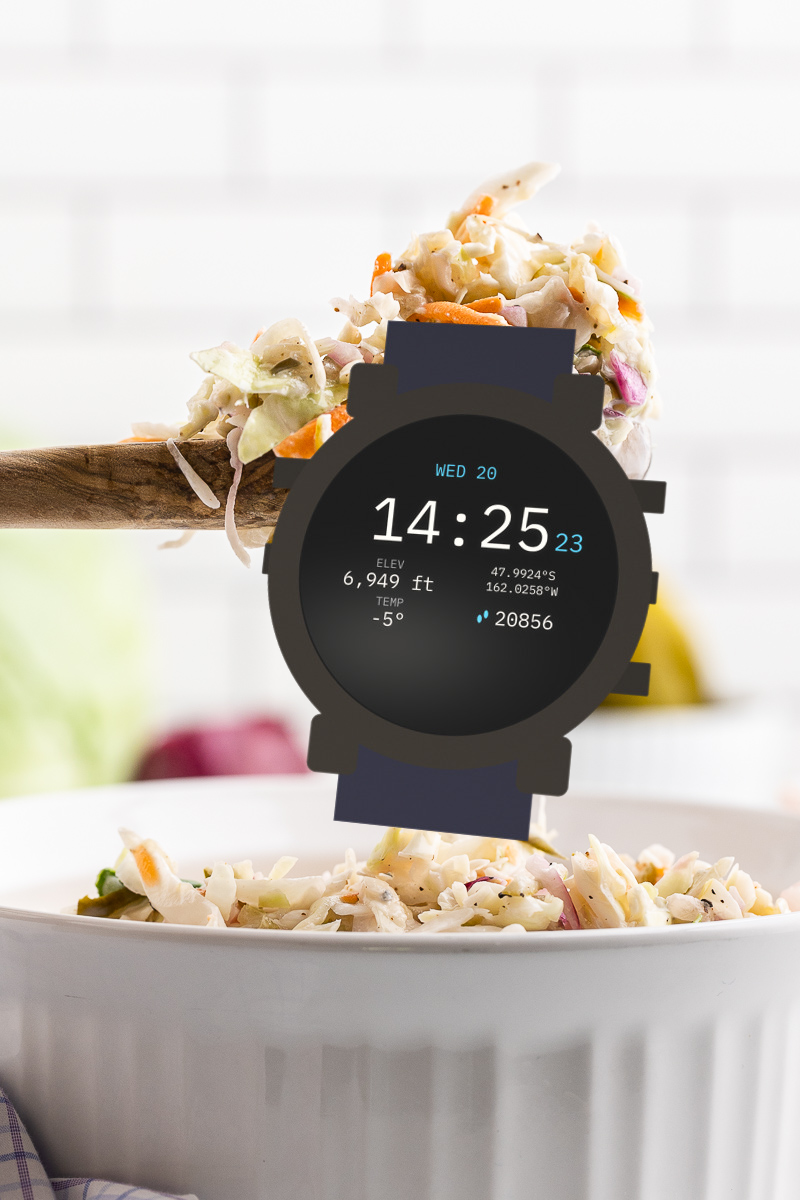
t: 14:25:23
